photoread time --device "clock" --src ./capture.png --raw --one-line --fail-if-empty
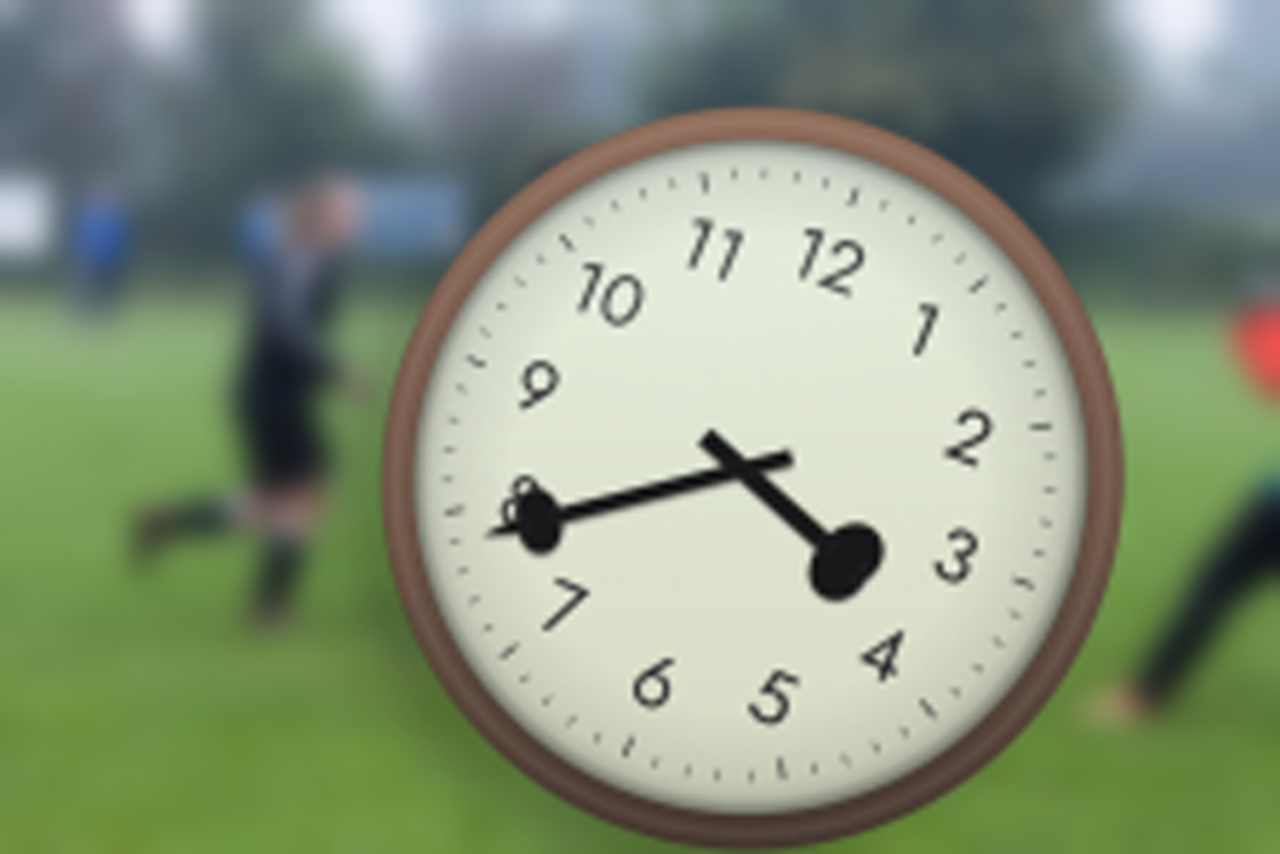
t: 3:39
